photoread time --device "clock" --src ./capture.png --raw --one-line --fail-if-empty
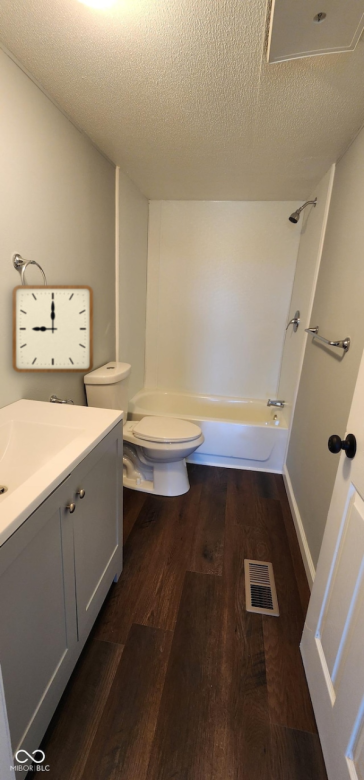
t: 9:00
